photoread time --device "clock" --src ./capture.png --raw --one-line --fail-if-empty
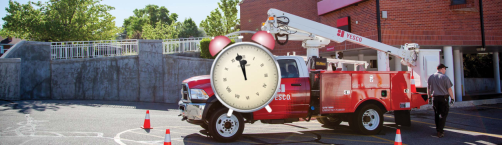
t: 11:58
